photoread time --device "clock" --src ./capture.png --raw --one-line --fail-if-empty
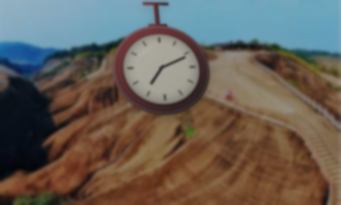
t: 7:11
